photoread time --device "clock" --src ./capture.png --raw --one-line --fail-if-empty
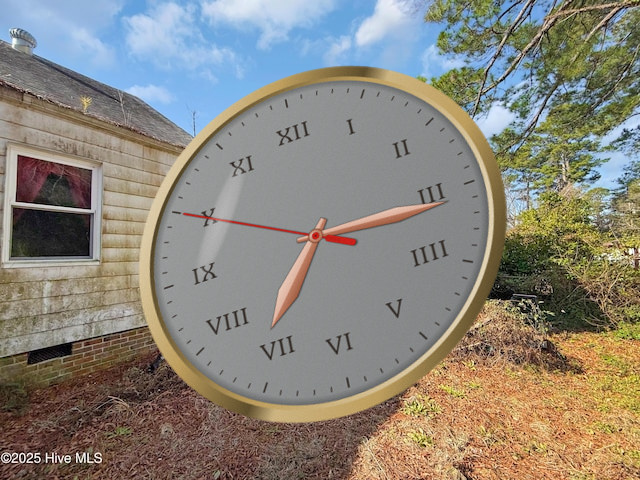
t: 7:15:50
